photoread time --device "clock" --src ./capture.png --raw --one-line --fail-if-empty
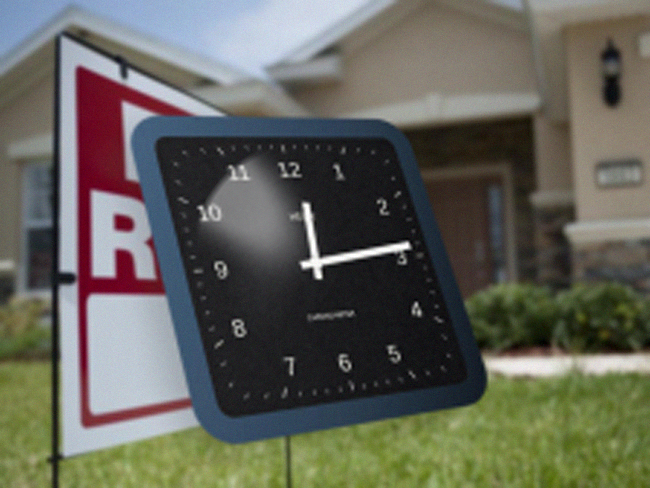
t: 12:14
